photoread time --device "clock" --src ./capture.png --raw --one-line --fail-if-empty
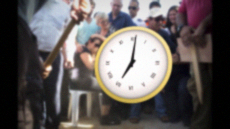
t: 7:01
